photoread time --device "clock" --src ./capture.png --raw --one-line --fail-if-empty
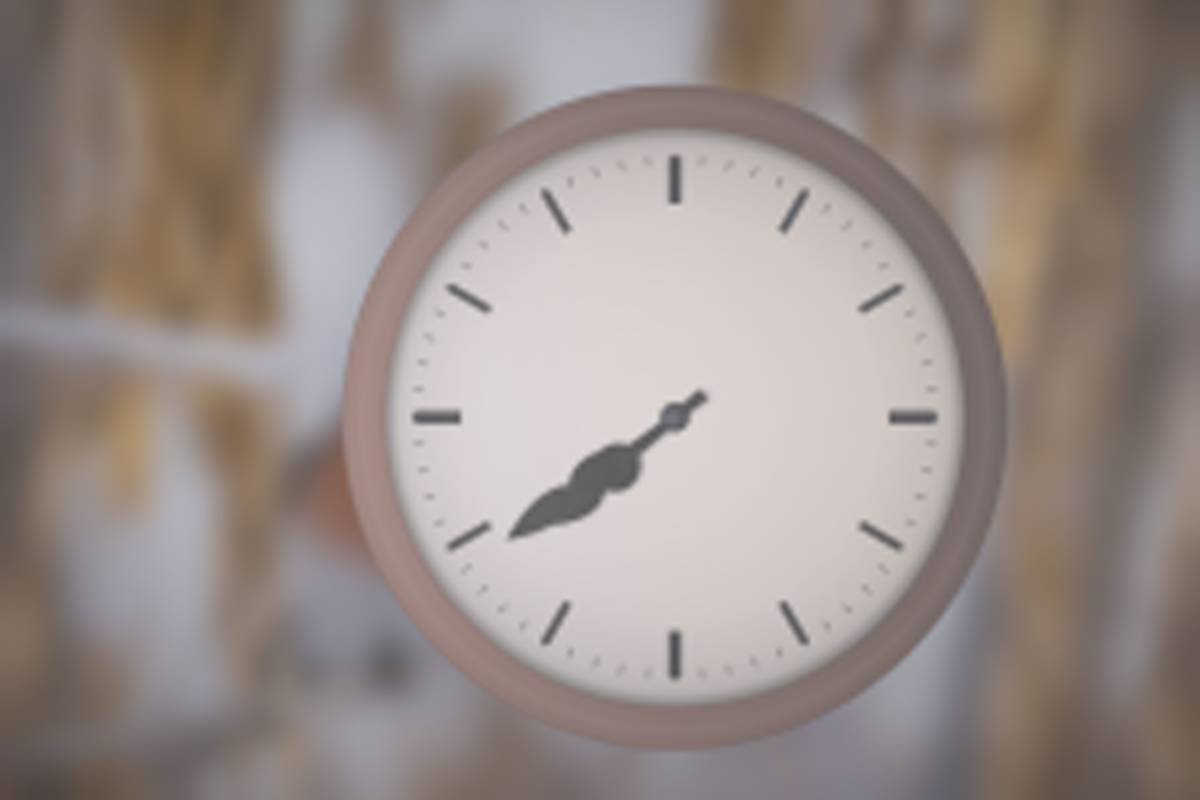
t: 7:39
